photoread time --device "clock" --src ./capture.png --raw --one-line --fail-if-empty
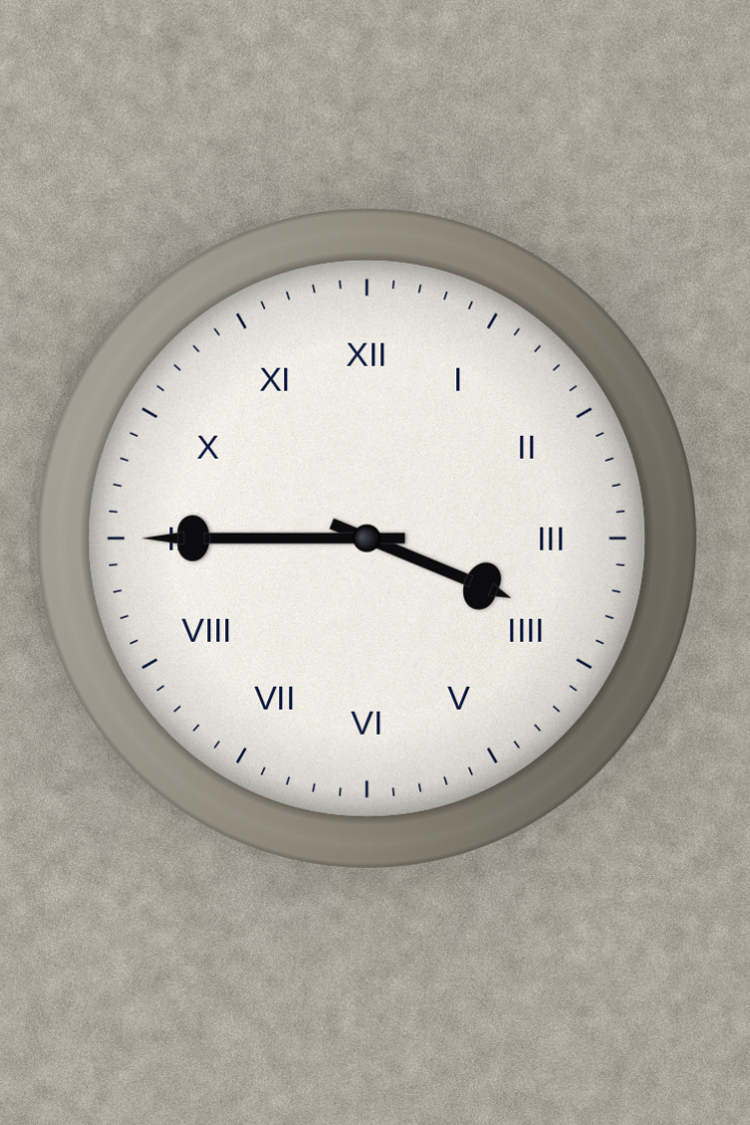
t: 3:45
